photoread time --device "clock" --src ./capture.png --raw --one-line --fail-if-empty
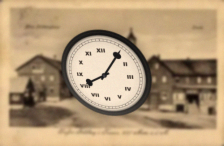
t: 8:06
